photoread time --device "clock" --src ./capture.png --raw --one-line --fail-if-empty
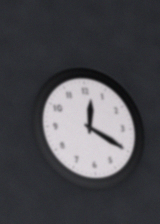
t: 12:20
